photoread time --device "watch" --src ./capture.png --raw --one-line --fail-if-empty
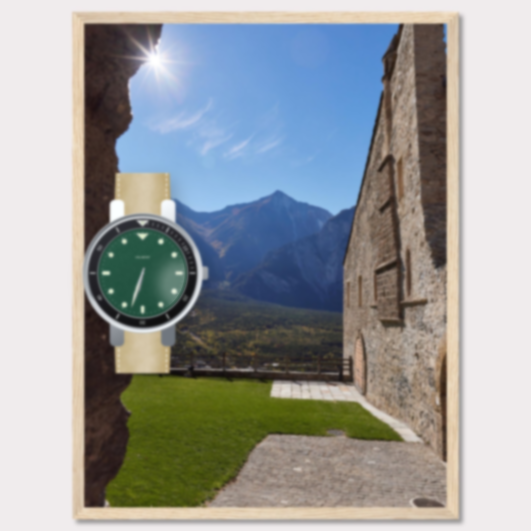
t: 6:33
